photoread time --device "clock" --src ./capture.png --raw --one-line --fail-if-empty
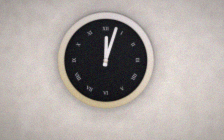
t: 12:03
